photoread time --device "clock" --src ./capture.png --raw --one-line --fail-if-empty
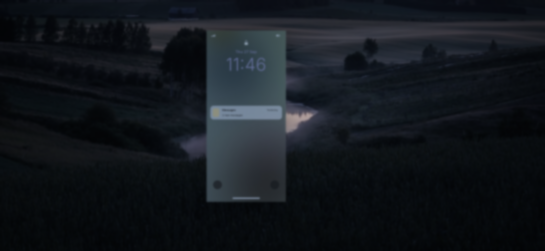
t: 11:46
